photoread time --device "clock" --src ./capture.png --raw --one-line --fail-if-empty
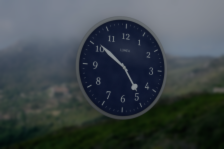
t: 4:51
